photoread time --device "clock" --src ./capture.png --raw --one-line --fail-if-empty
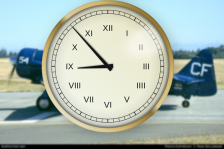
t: 8:53
